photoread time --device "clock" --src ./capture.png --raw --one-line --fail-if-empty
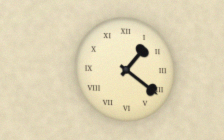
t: 1:21
